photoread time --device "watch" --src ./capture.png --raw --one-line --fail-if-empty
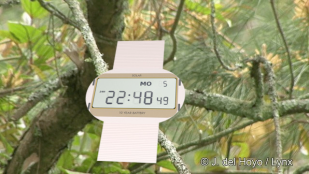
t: 22:48:49
